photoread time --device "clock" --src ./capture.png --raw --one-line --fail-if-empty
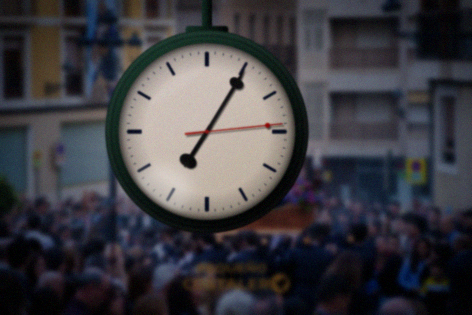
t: 7:05:14
